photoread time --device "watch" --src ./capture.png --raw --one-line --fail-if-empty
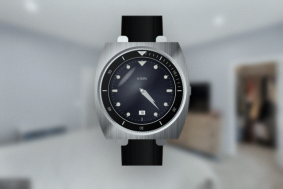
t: 4:23
